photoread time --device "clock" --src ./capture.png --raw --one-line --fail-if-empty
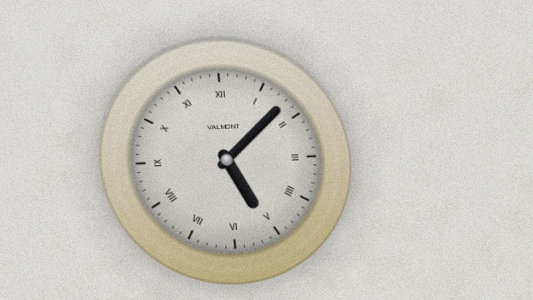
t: 5:08
